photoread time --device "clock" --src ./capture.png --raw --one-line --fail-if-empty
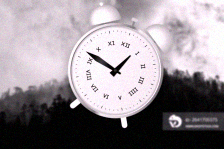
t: 12:47
